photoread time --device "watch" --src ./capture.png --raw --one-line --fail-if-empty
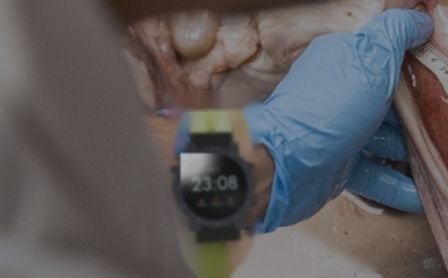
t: 23:08
